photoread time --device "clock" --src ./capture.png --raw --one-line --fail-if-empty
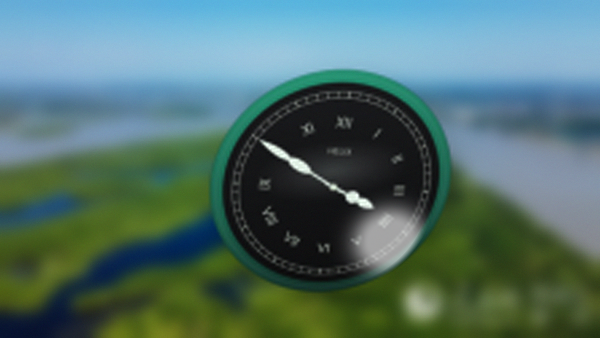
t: 3:50
